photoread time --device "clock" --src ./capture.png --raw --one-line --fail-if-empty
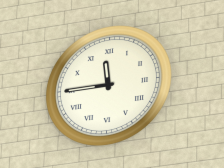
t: 11:45
